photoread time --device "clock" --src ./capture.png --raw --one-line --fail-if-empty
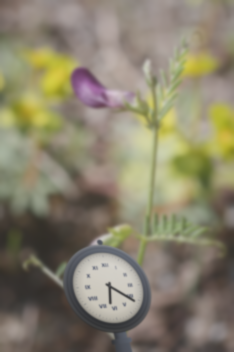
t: 6:21
